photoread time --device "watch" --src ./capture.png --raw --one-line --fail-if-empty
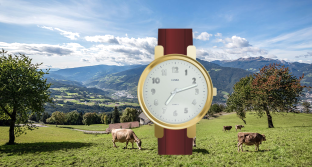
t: 7:12
